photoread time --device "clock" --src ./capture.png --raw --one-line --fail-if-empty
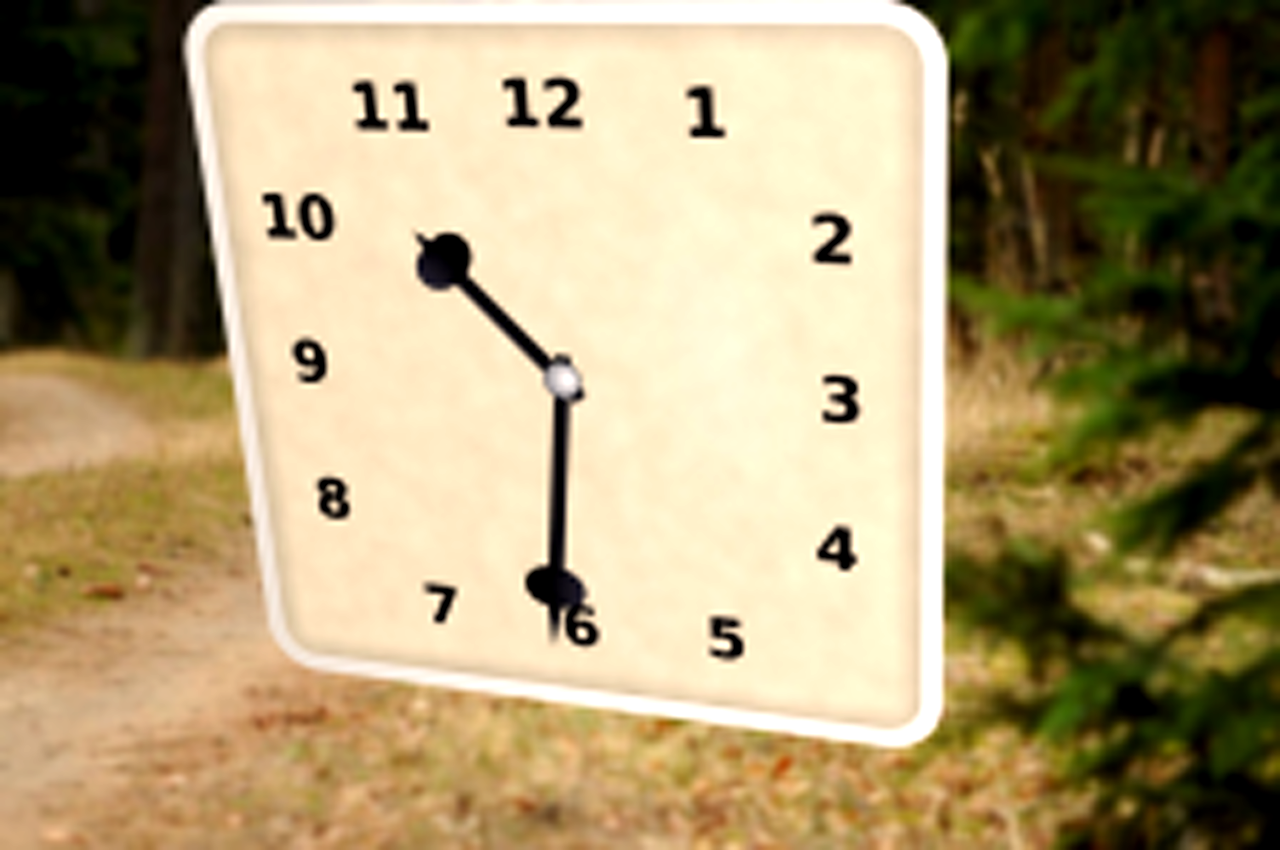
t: 10:31
